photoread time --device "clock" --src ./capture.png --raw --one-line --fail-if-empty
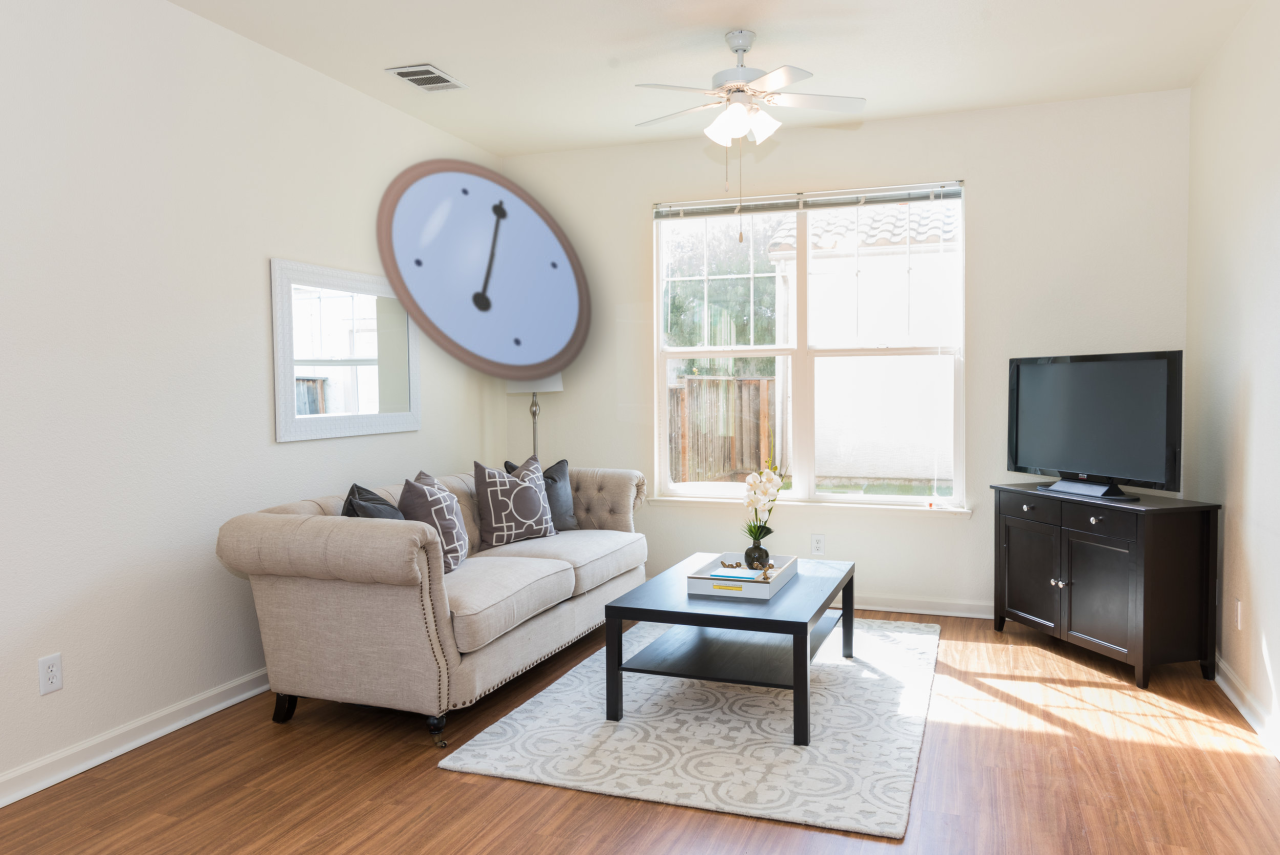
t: 7:05
